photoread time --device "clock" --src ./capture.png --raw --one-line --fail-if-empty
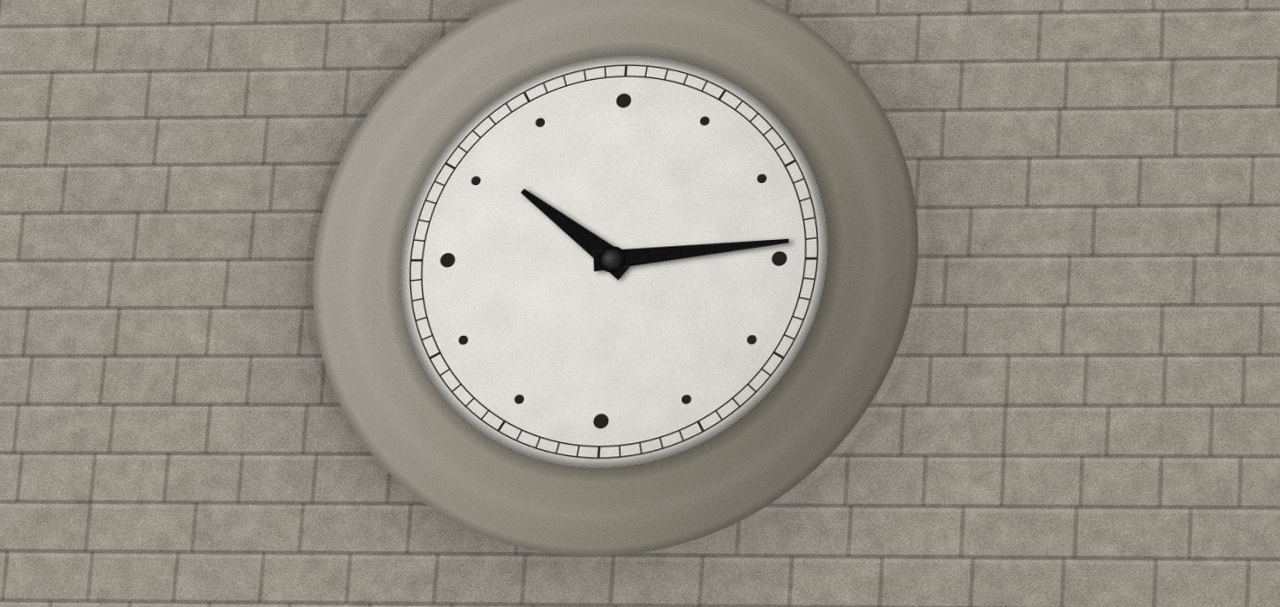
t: 10:14
